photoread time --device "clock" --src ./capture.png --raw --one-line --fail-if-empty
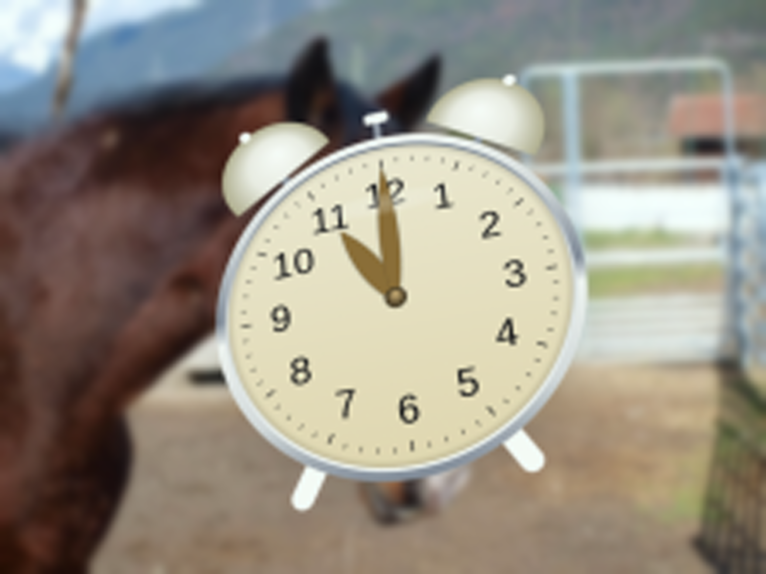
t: 11:00
